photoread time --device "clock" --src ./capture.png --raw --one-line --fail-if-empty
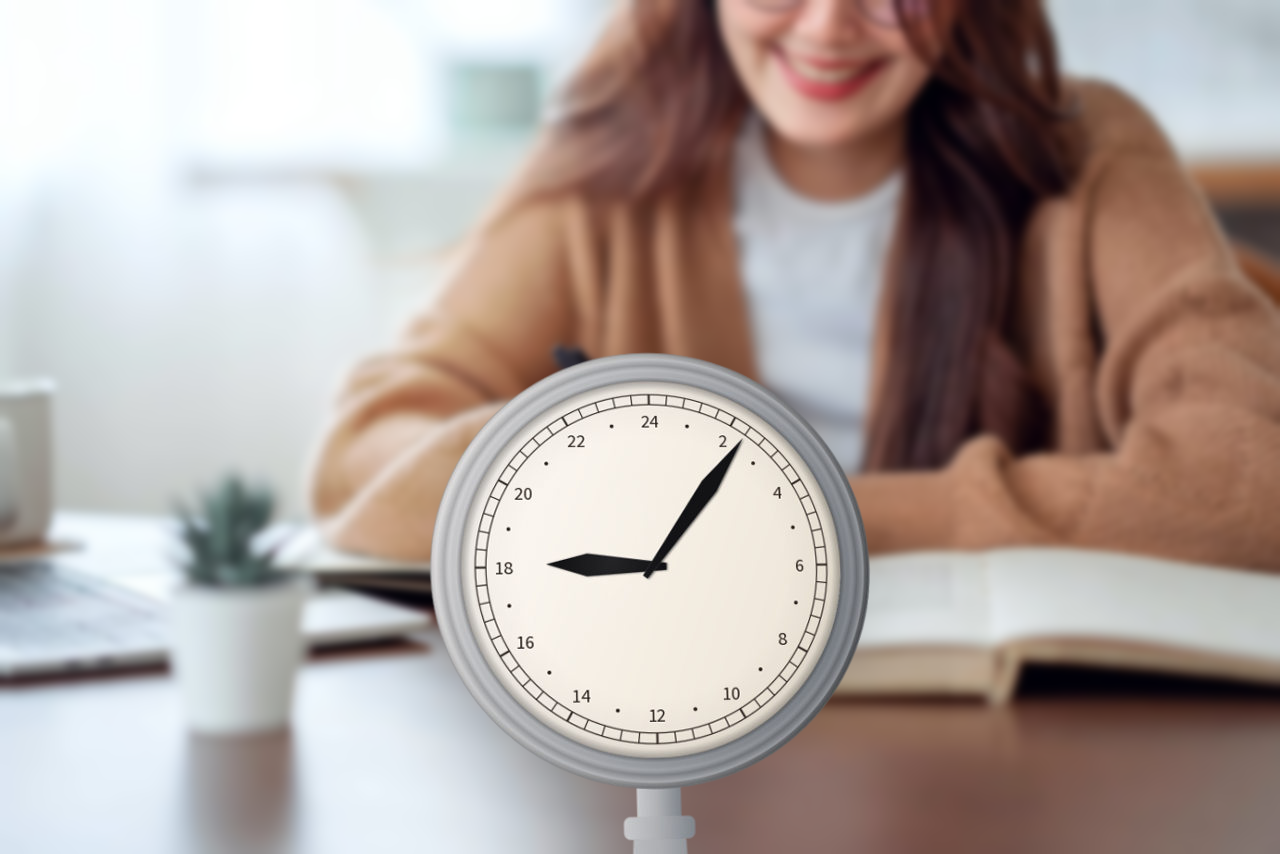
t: 18:06
